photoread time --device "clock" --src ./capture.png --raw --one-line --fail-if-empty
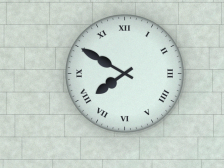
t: 7:50
